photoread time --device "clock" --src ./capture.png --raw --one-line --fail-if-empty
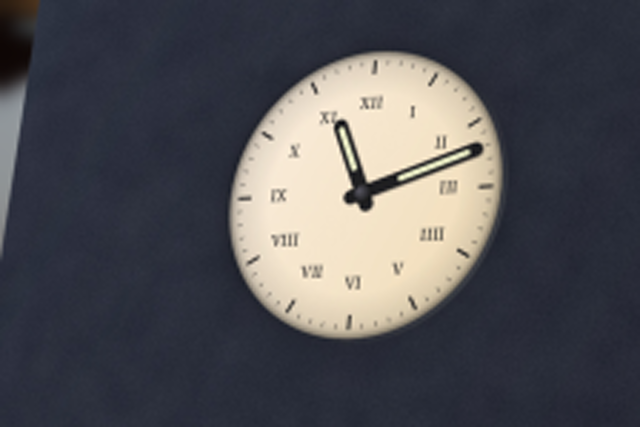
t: 11:12
